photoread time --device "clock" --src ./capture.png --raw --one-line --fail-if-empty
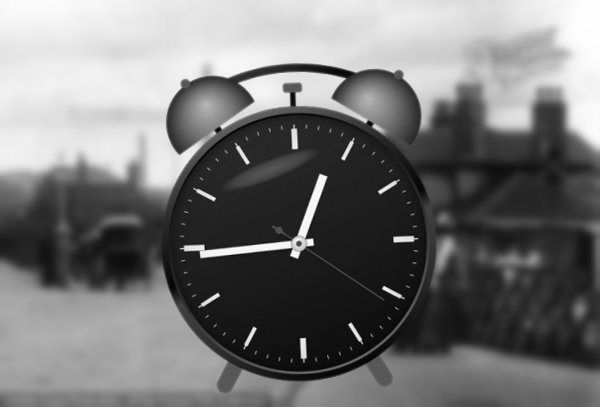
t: 12:44:21
